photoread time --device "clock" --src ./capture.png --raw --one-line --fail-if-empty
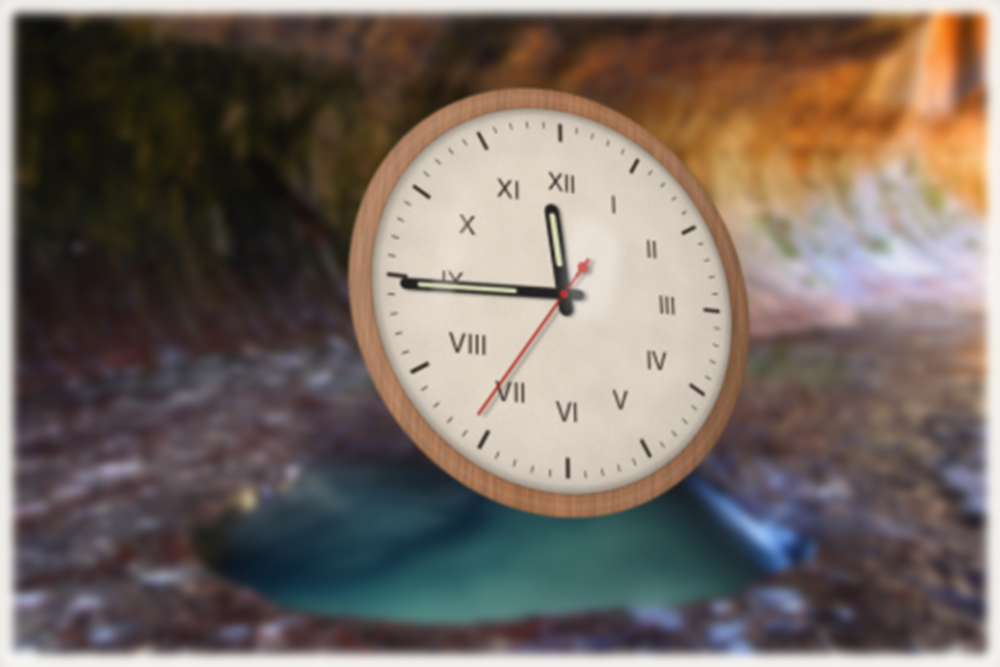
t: 11:44:36
